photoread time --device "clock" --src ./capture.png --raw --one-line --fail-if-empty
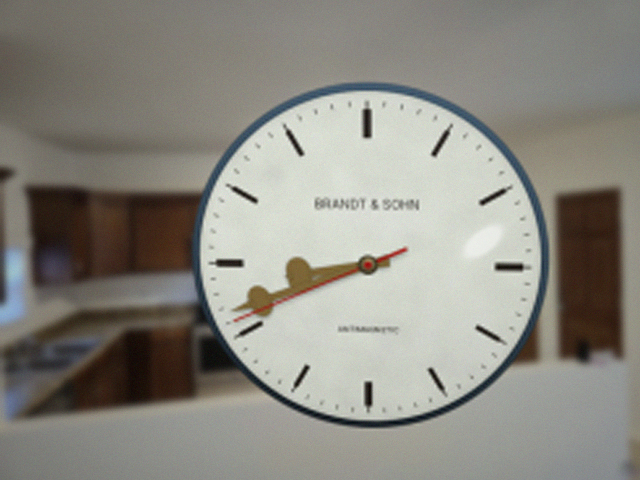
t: 8:41:41
